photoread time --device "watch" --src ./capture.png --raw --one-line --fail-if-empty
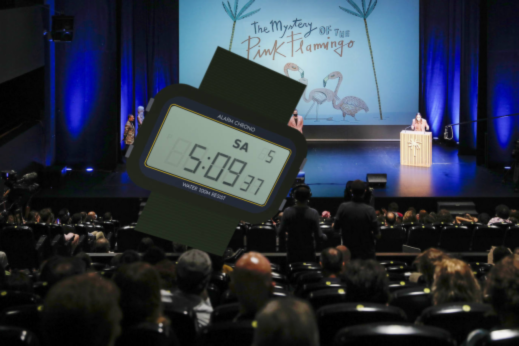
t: 5:09:37
